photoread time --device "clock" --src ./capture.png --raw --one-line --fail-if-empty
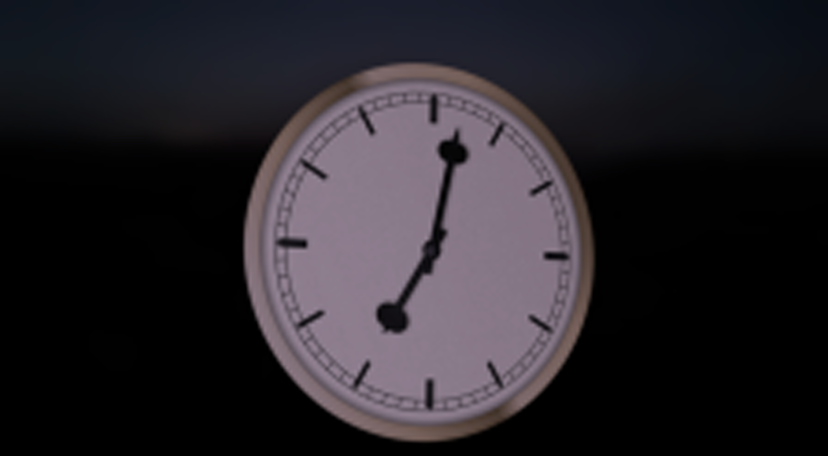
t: 7:02
